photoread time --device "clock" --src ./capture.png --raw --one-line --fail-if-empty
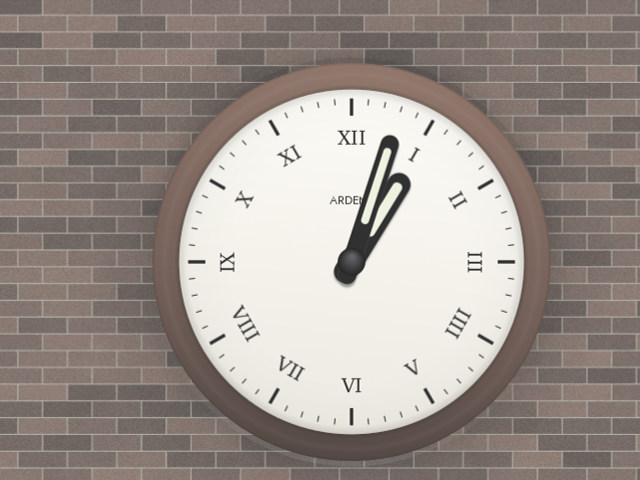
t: 1:03
